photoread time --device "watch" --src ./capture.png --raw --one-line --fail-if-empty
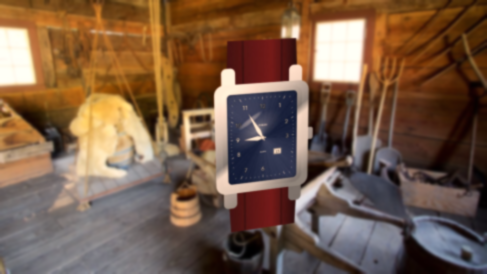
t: 8:55
